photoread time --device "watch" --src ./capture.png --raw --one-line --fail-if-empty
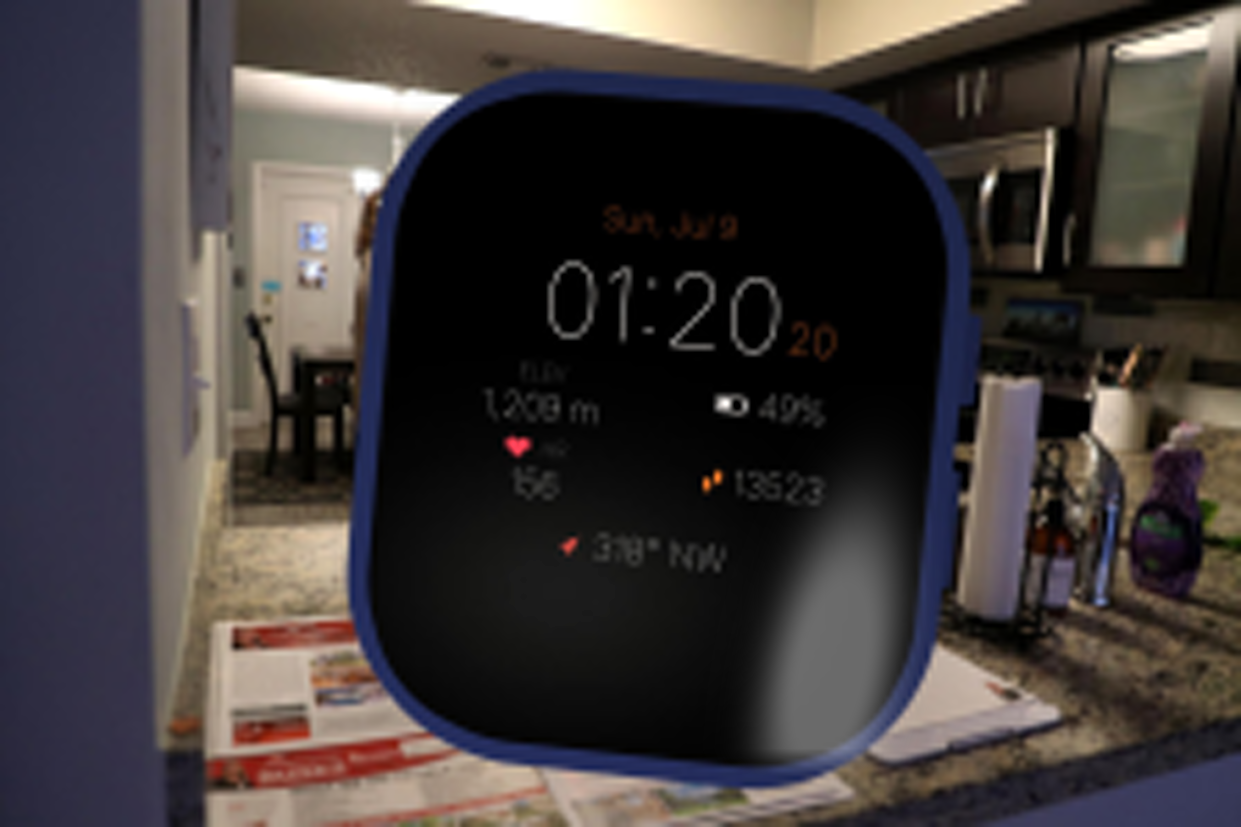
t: 1:20:20
